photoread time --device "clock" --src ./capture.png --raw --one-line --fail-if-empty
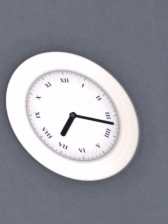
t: 7:17
